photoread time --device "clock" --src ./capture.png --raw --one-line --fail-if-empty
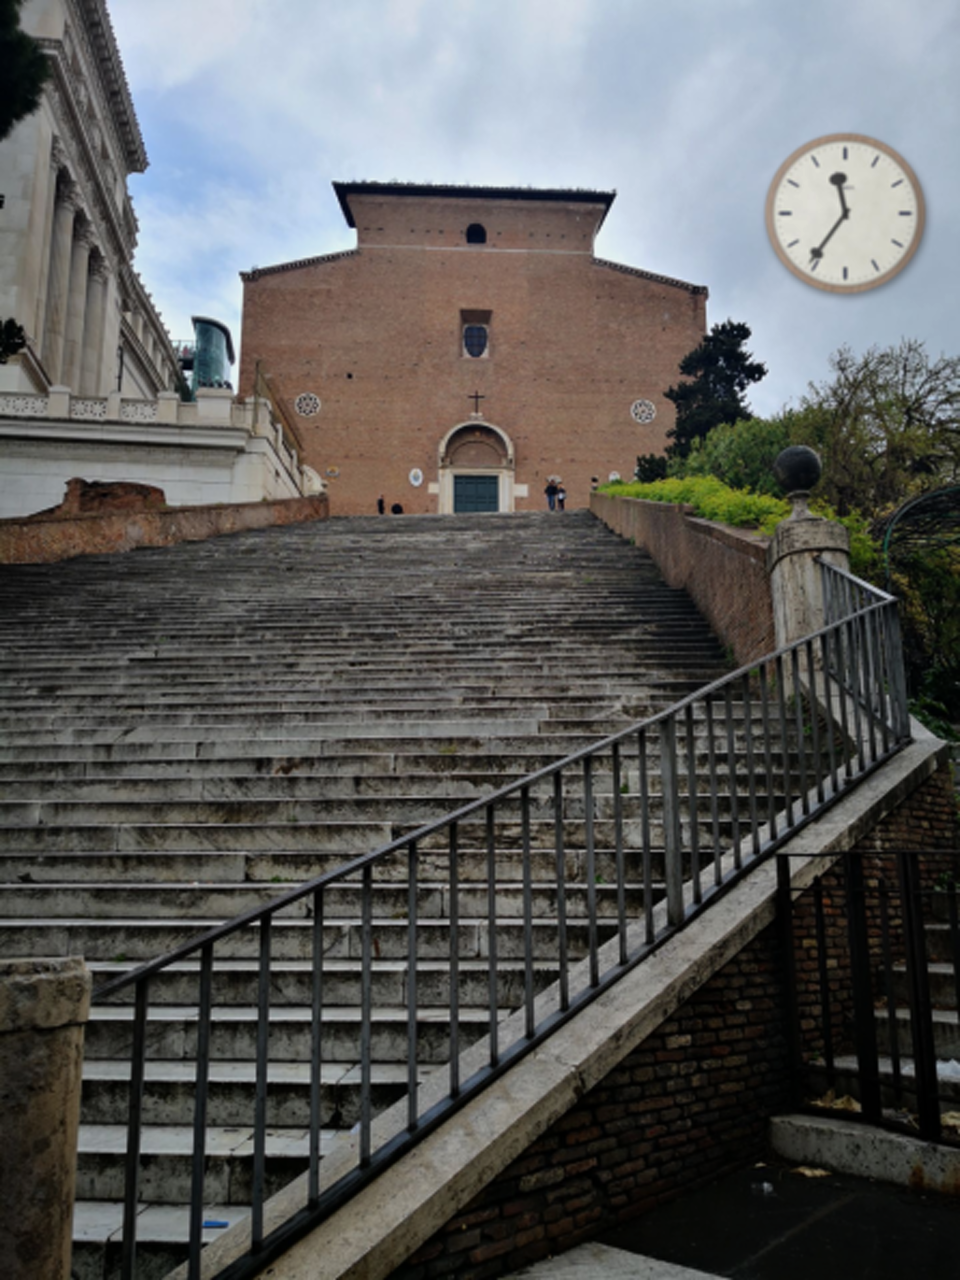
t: 11:36
